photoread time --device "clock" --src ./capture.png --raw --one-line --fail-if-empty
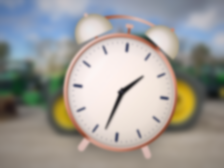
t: 1:33
